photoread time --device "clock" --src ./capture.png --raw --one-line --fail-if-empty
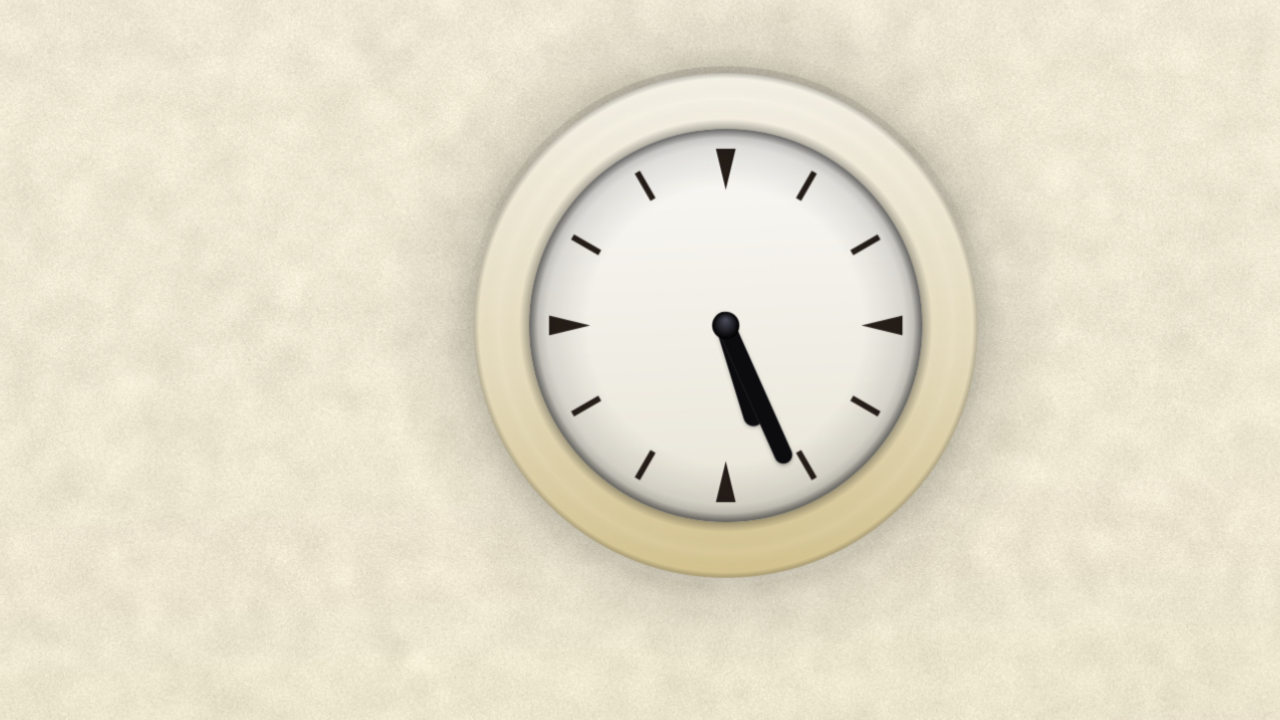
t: 5:26
